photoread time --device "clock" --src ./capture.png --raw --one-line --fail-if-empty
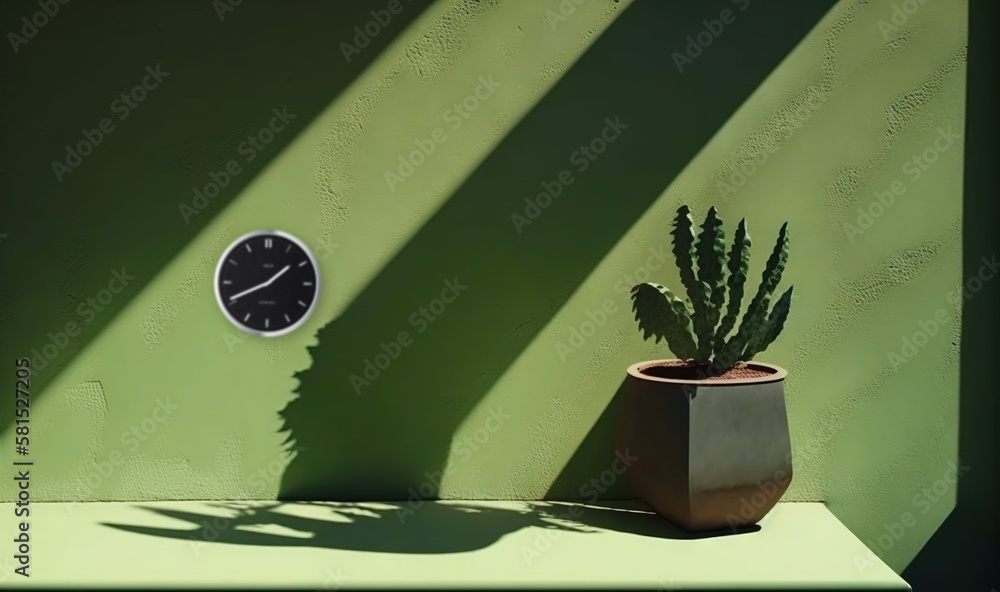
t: 1:41
